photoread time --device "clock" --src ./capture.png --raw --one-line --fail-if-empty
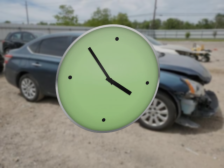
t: 3:53
